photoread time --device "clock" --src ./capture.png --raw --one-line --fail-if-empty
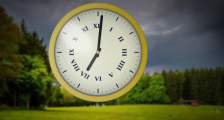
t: 7:01
